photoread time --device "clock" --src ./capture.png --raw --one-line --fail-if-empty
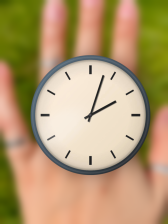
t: 2:03
